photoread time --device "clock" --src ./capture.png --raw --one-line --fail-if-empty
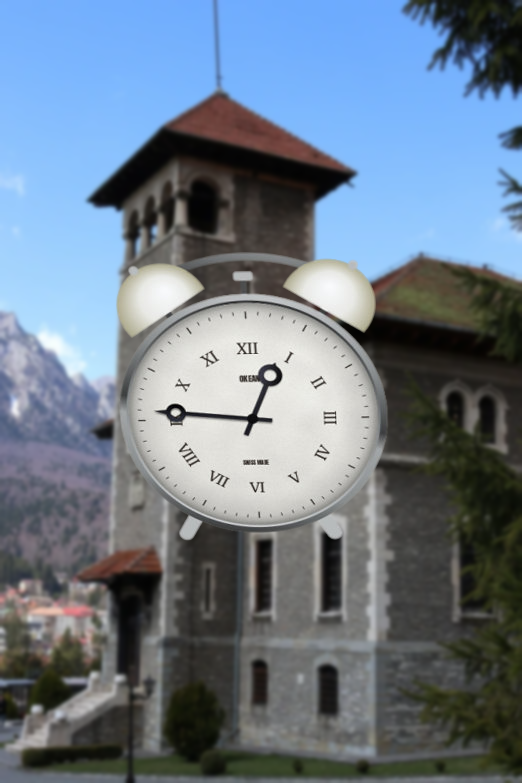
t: 12:46
